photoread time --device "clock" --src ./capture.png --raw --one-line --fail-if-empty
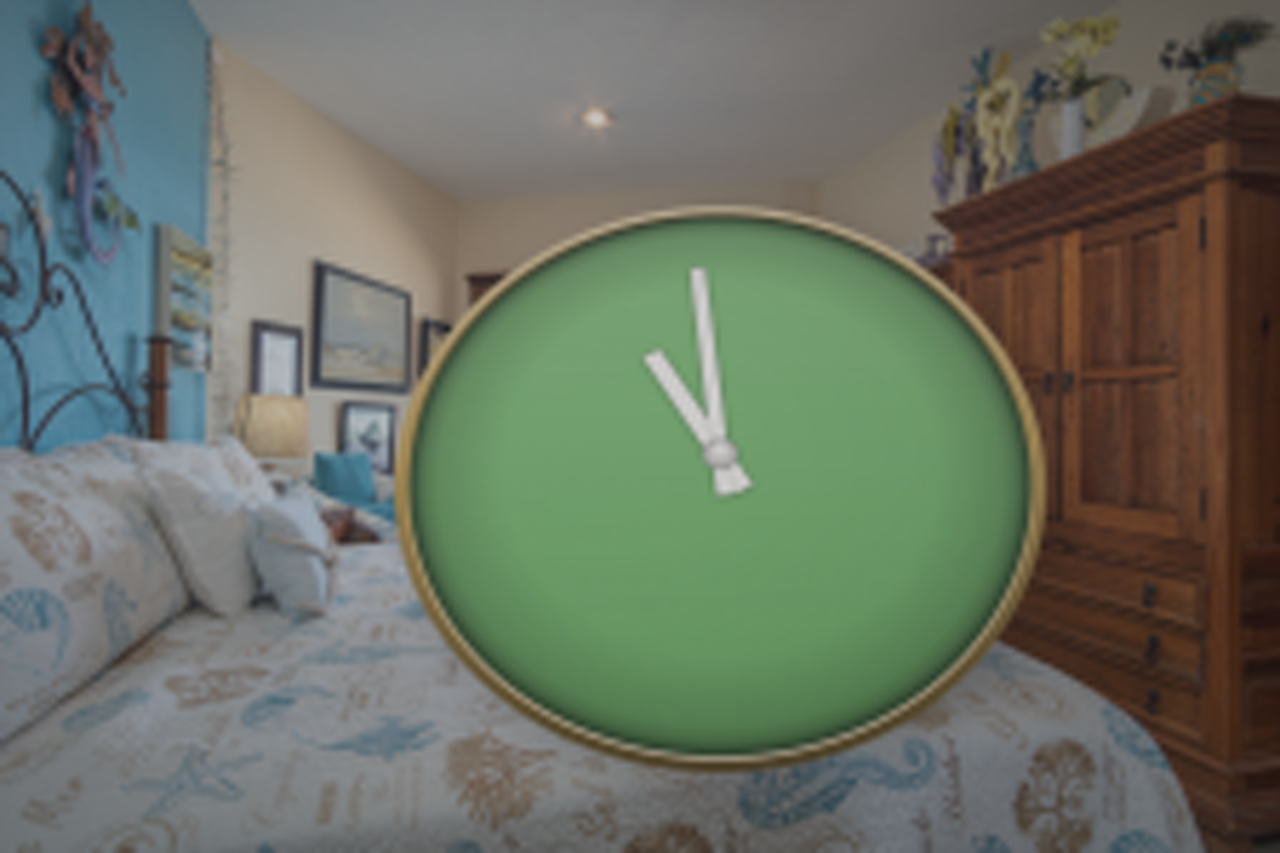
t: 10:59
